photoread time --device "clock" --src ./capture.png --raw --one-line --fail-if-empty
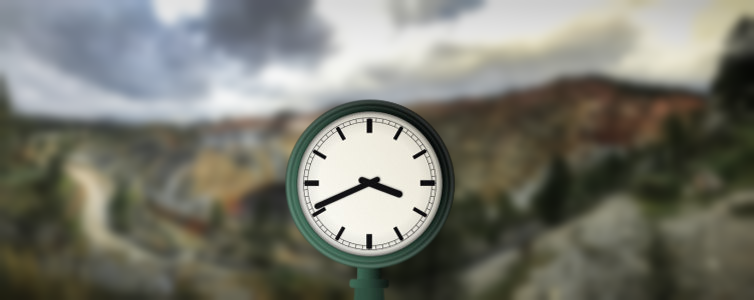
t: 3:41
